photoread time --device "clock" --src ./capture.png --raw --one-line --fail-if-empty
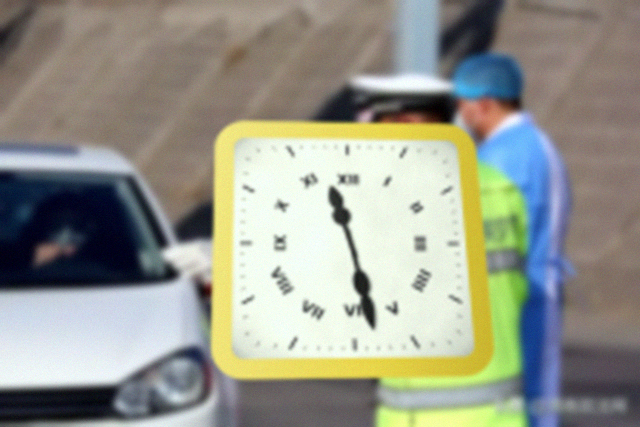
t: 11:28
